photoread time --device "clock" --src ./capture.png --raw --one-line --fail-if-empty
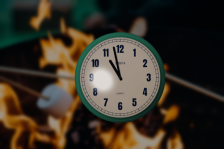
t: 10:58
